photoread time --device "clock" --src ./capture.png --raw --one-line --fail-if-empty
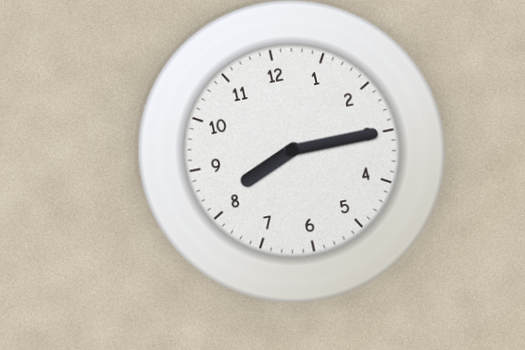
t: 8:15
